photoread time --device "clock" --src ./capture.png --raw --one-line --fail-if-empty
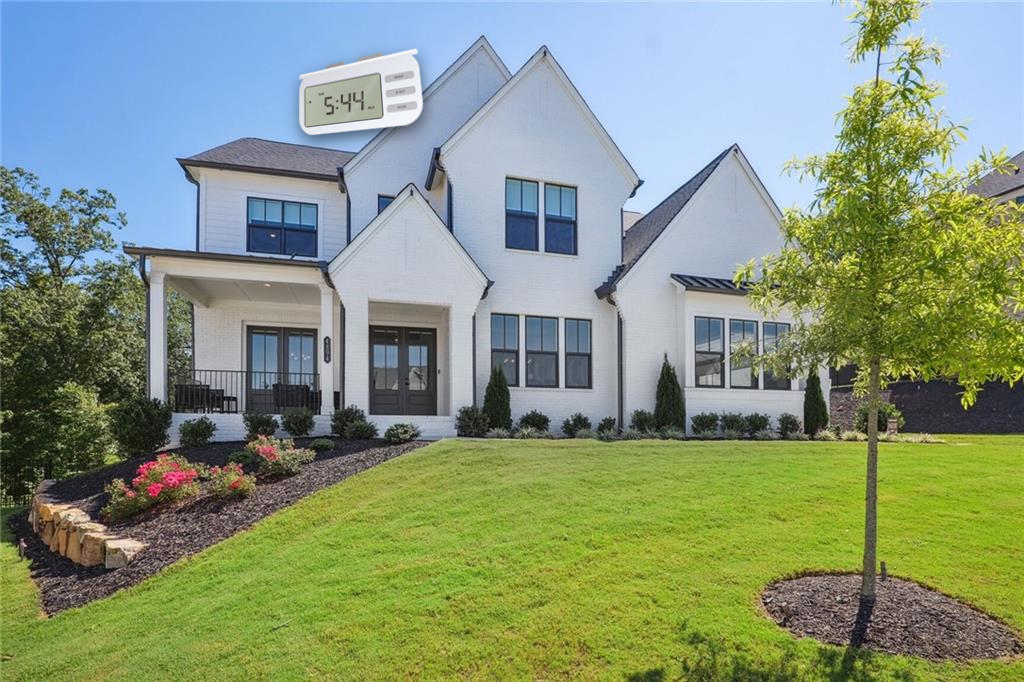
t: 5:44
